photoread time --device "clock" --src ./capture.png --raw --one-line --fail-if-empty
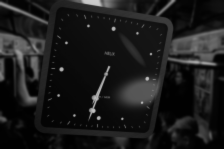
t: 6:32
